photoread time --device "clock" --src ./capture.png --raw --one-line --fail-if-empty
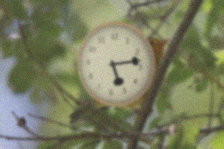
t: 5:13
